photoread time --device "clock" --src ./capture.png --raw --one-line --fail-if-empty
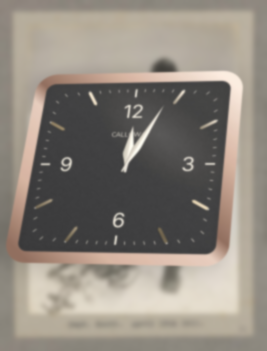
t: 12:04
